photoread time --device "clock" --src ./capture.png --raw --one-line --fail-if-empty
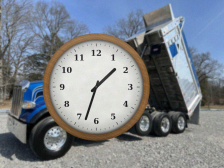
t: 1:33
